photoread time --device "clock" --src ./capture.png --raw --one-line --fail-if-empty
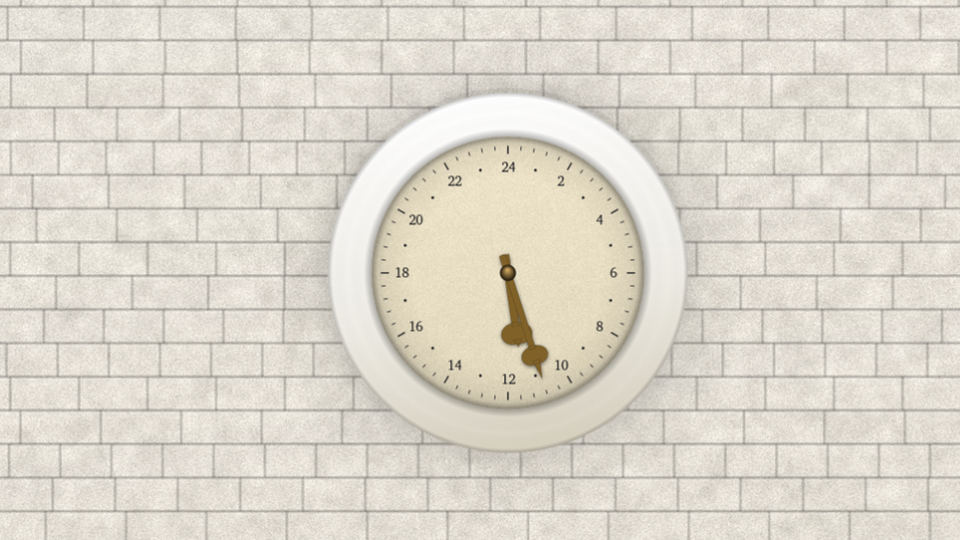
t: 11:27
